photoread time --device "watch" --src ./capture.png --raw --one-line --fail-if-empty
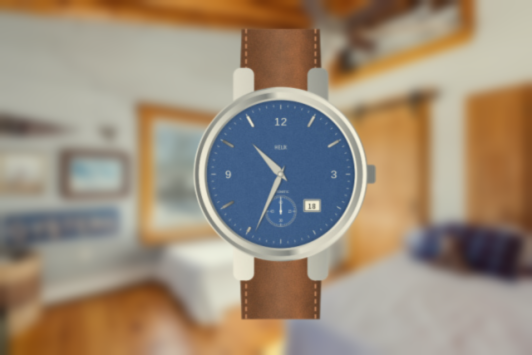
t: 10:34
